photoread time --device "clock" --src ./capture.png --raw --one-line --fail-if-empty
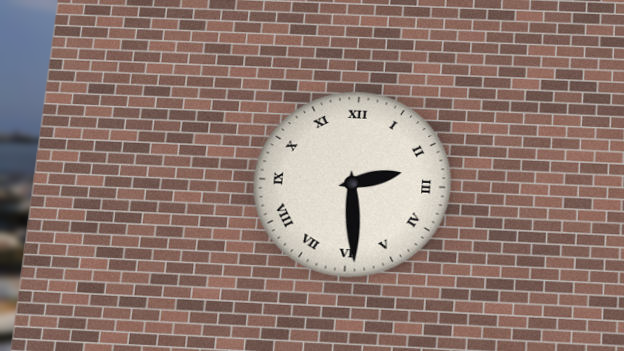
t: 2:29
